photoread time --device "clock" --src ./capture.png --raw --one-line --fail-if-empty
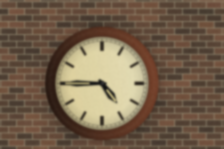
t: 4:45
